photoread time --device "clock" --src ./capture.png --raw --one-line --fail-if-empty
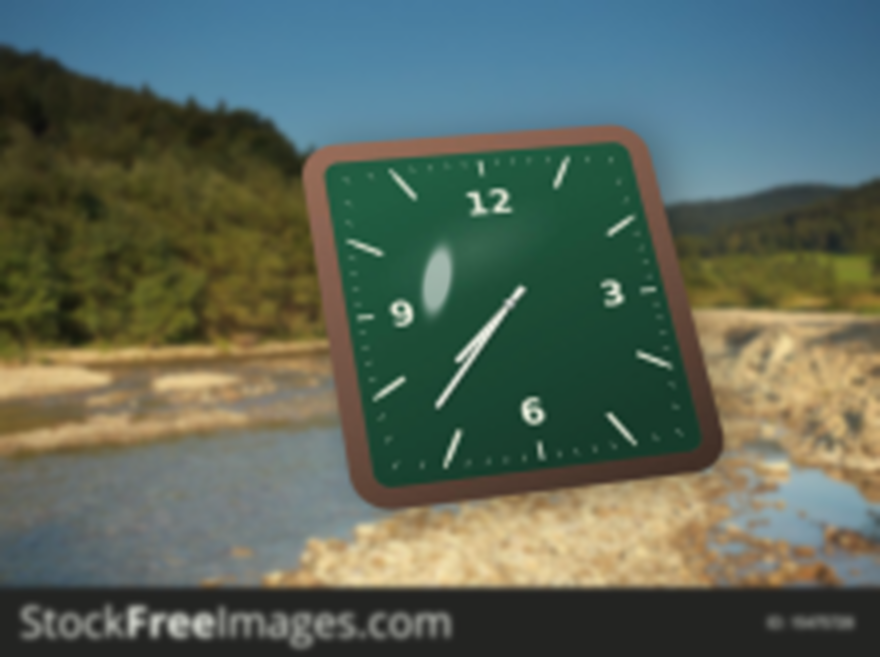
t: 7:37
